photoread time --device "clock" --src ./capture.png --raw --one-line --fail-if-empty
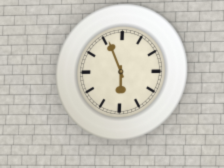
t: 5:56
